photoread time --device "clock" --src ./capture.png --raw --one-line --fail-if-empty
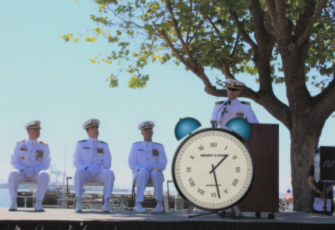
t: 1:28
